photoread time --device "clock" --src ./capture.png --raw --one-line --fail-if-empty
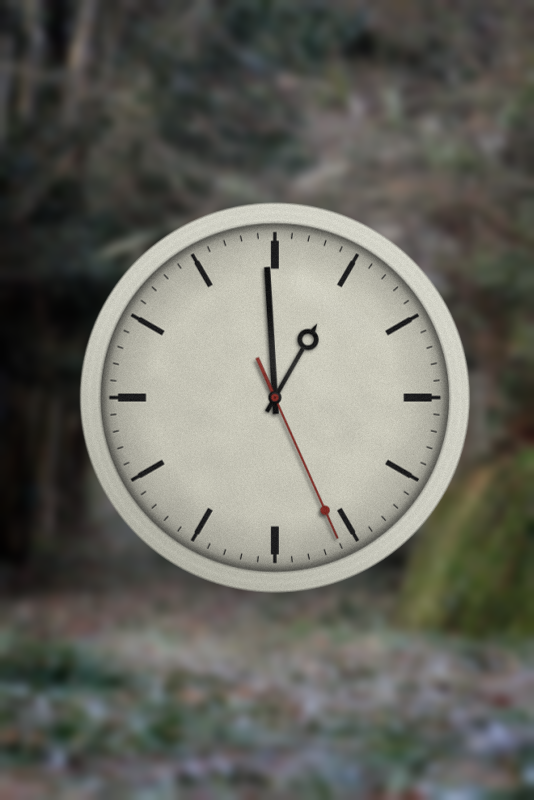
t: 12:59:26
